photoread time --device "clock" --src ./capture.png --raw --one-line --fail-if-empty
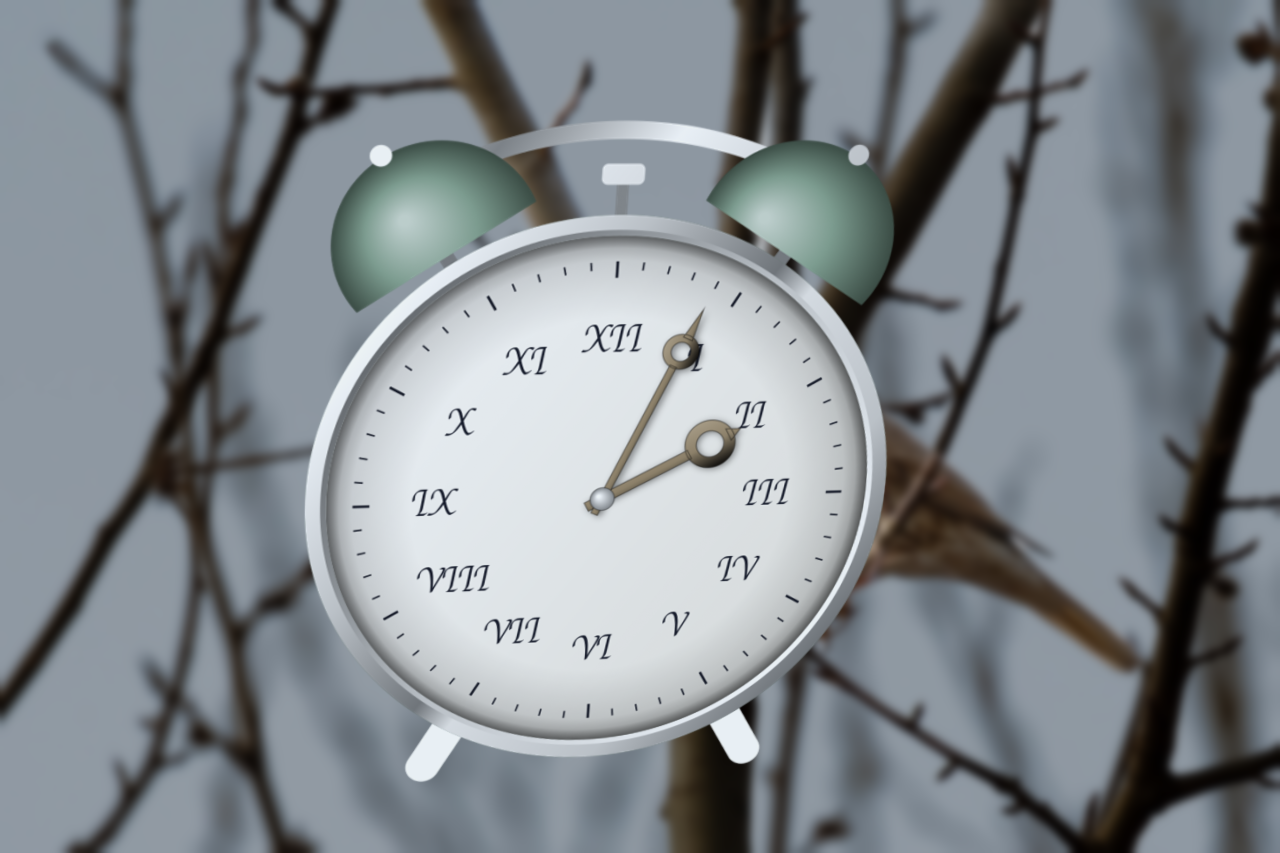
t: 2:04
